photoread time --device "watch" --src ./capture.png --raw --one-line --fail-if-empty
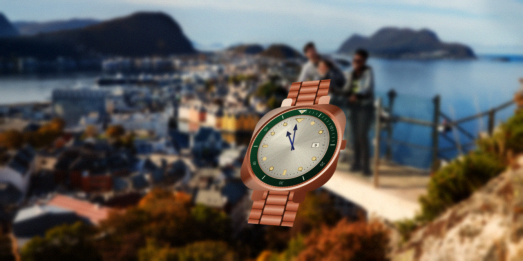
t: 10:59
